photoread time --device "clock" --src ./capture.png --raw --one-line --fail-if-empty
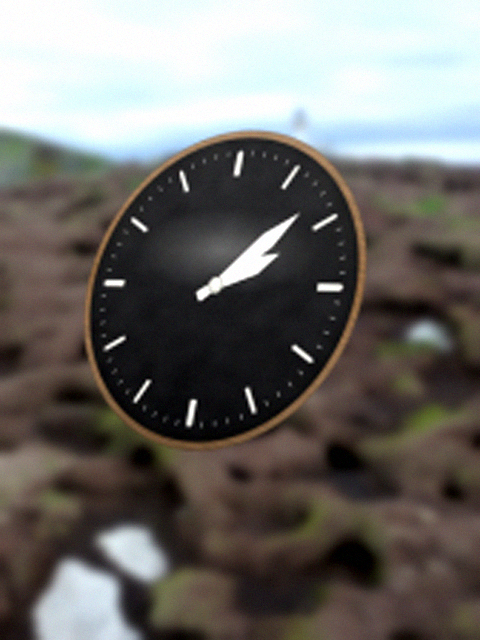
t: 2:08
